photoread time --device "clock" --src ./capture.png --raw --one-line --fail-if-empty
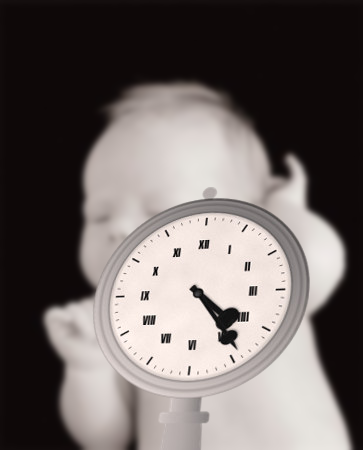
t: 4:24
